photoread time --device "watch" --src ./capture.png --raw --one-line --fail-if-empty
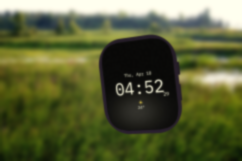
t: 4:52
